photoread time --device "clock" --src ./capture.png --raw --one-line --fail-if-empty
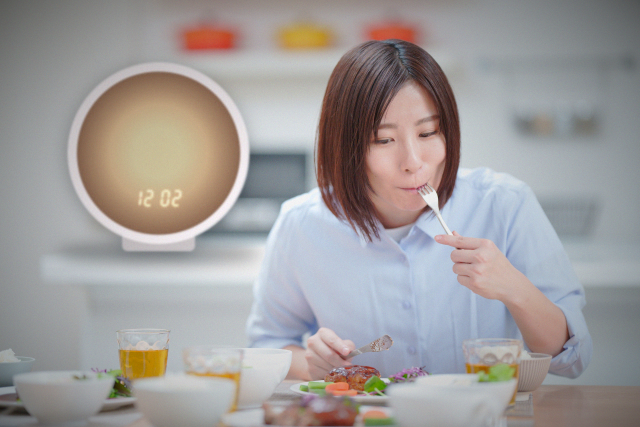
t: 12:02
